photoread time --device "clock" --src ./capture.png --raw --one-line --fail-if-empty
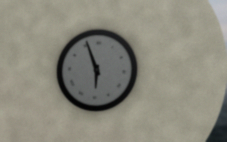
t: 5:56
